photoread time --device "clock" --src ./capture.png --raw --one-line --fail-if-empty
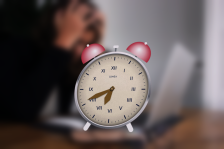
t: 6:41
